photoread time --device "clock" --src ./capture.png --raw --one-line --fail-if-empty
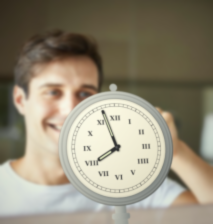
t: 7:57
